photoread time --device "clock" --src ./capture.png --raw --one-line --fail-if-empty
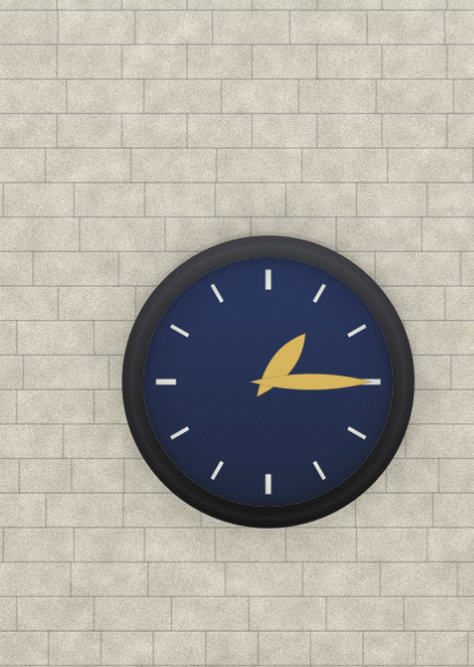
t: 1:15
